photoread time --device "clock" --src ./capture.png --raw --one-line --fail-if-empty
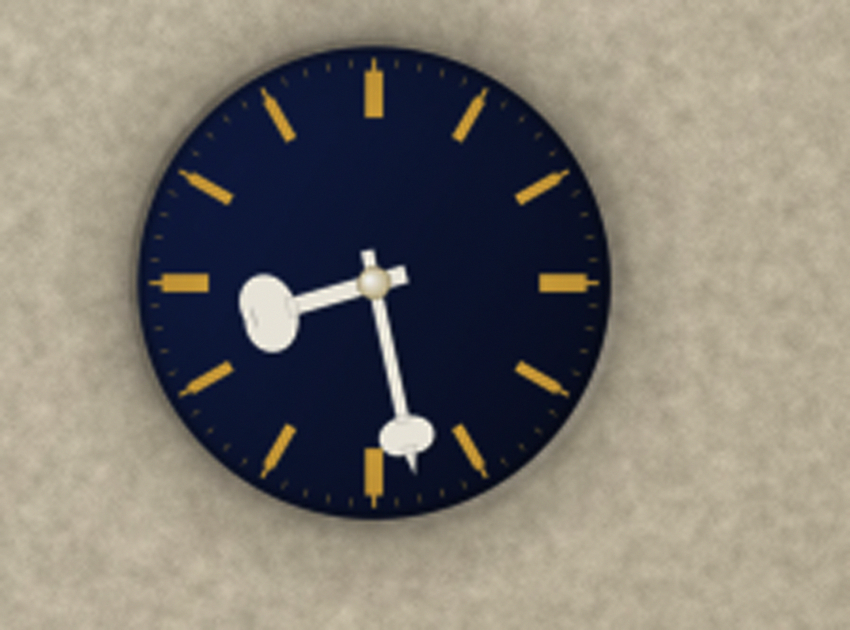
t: 8:28
